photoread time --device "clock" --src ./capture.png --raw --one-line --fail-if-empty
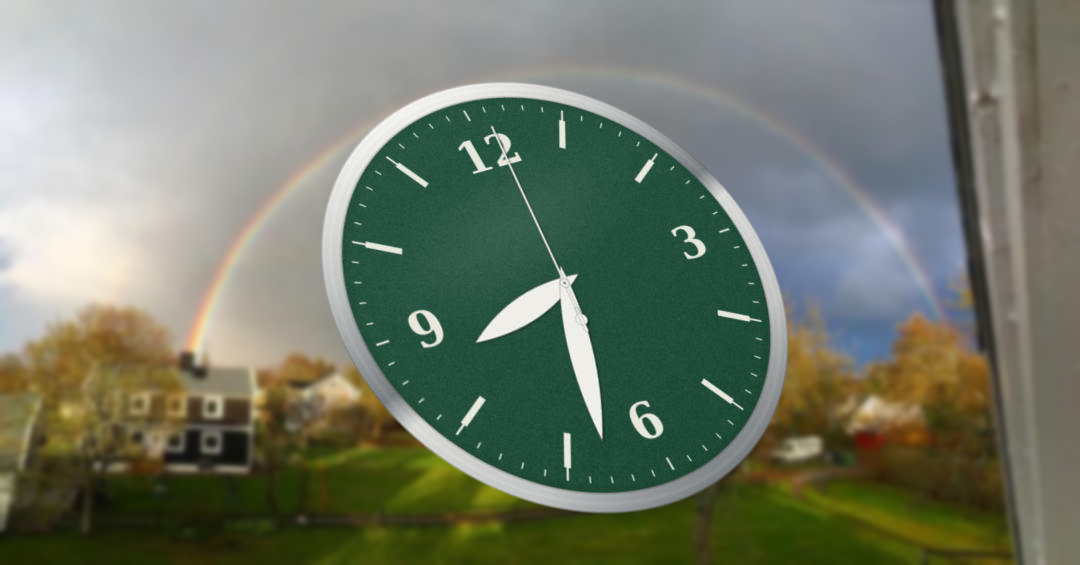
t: 8:33:01
